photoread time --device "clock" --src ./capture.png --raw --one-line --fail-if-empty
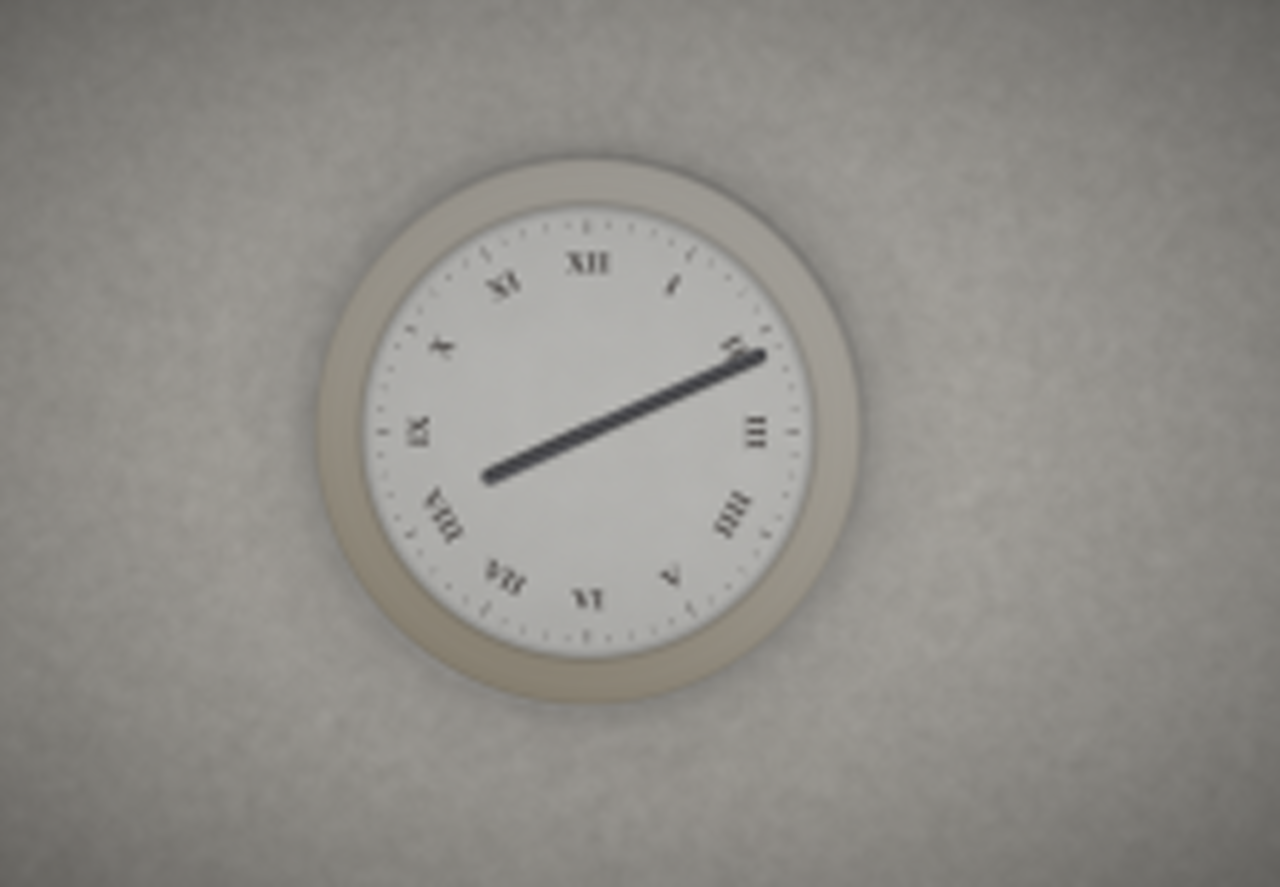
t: 8:11
